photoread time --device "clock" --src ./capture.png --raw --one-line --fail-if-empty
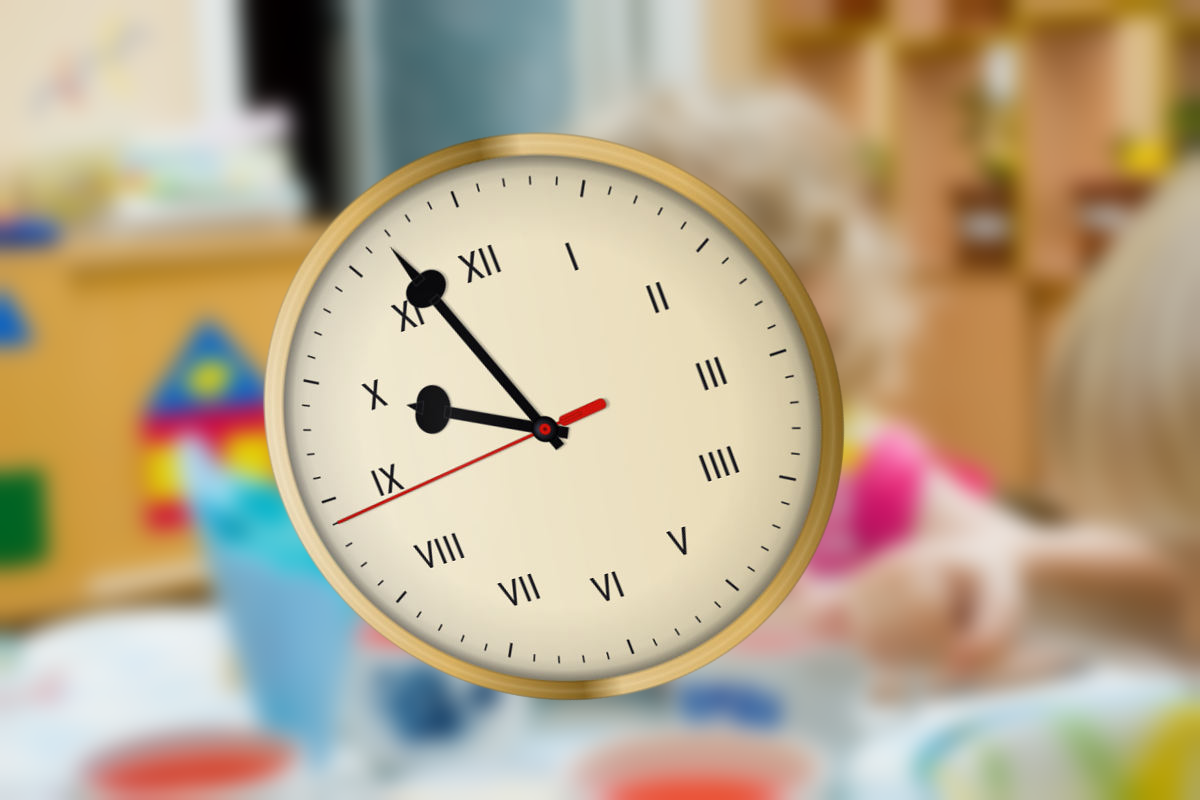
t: 9:56:44
